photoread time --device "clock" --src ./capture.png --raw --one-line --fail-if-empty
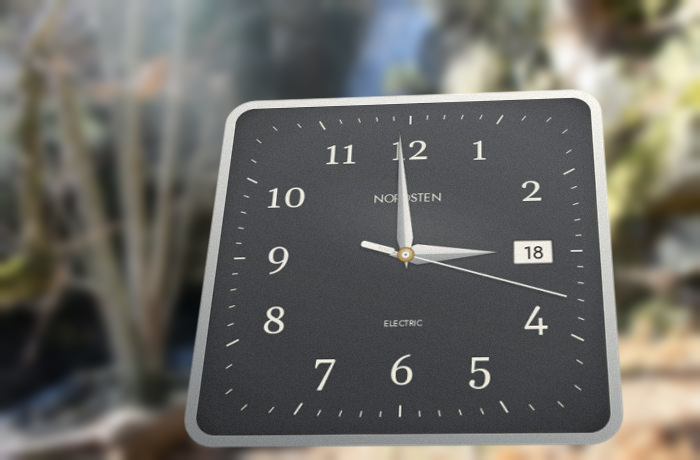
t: 2:59:18
